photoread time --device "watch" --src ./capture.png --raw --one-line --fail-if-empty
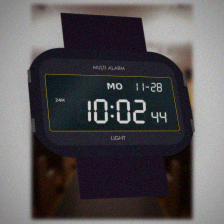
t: 10:02:44
